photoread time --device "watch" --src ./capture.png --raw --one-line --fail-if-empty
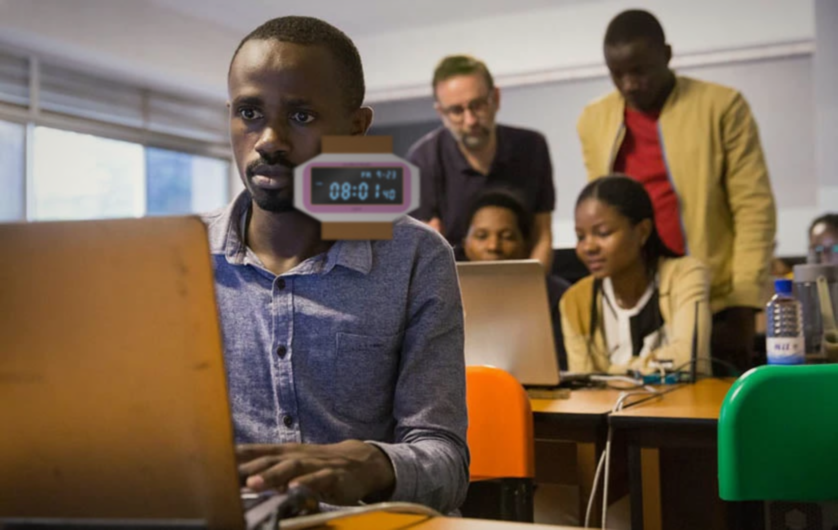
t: 8:01
